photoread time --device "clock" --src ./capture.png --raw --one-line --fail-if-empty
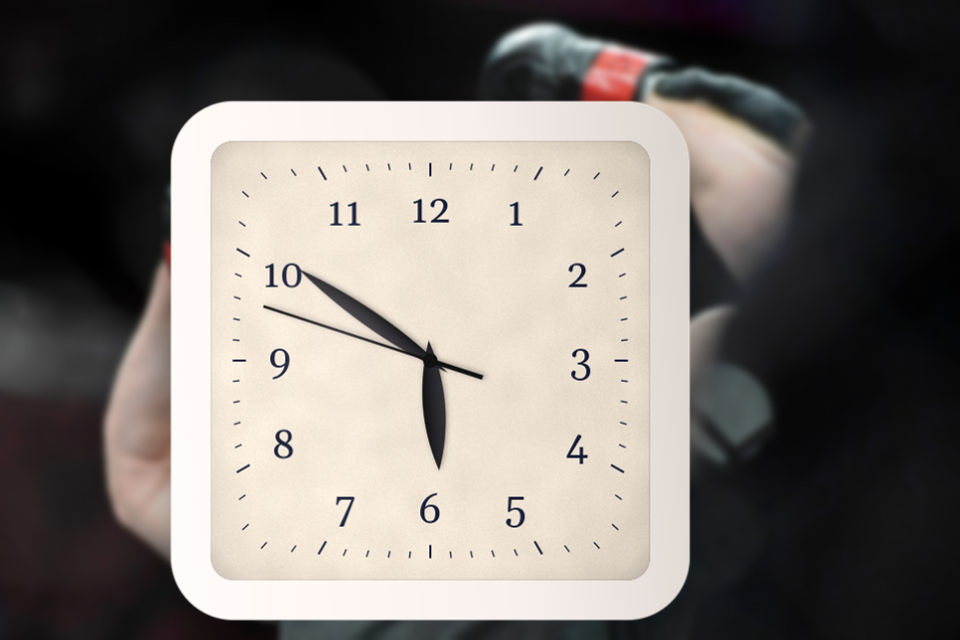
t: 5:50:48
